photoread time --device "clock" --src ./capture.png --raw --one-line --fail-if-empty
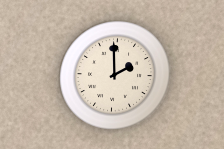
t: 1:59
